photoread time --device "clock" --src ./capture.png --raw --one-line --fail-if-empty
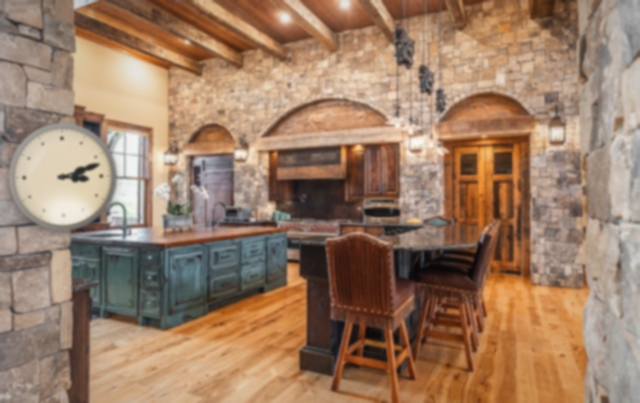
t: 3:12
